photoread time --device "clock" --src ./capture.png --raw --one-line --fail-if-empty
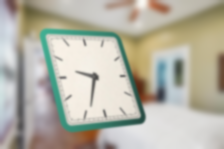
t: 9:34
